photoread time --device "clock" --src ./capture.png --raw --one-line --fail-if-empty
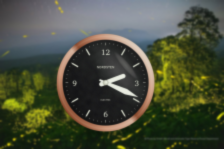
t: 2:19
